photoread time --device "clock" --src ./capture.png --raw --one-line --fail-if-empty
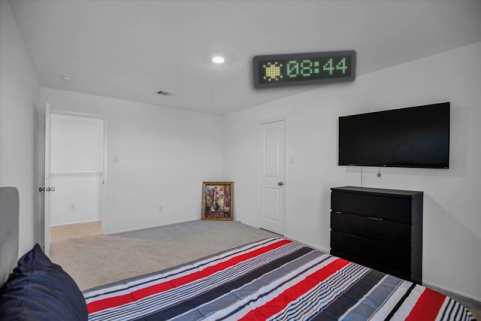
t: 8:44
